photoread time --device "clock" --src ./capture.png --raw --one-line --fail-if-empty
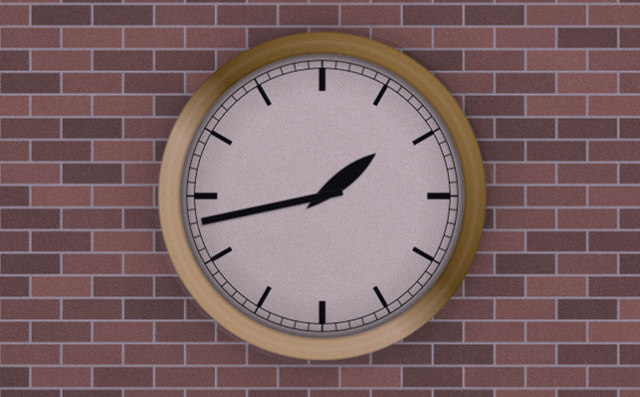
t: 1:43
